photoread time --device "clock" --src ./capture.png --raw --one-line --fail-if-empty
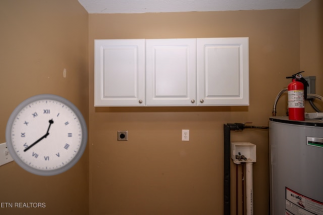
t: 12:39
